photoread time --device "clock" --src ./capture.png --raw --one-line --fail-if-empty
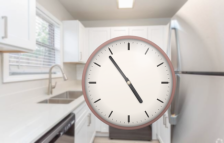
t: 4:54
